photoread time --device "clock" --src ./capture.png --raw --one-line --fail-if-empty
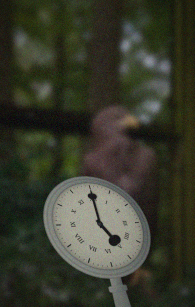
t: 5:00
